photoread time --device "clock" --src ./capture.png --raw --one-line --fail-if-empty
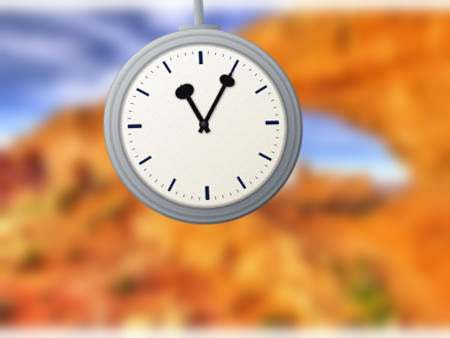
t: 11:05
